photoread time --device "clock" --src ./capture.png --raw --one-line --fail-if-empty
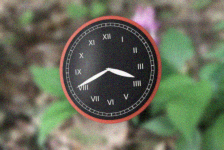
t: 3:41
